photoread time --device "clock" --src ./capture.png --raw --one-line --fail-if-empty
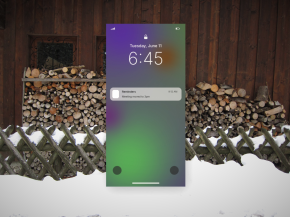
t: 6:45
